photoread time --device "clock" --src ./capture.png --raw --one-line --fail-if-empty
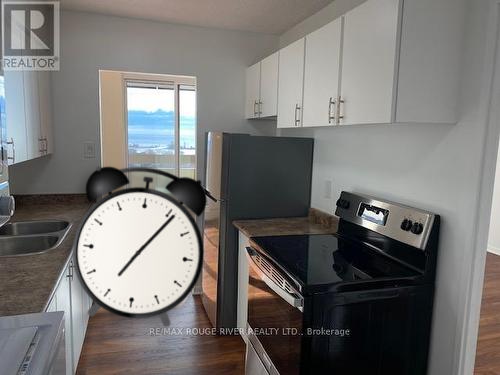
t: 7:06
